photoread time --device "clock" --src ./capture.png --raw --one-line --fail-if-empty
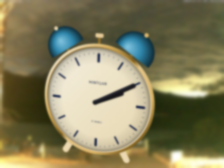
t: 2:10
